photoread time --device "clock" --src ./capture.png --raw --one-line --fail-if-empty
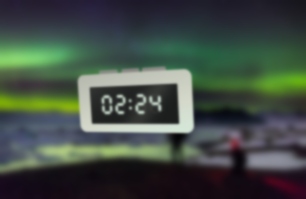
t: 2:24
